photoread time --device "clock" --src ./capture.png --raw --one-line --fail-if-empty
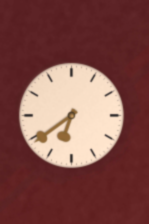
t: 6:39
